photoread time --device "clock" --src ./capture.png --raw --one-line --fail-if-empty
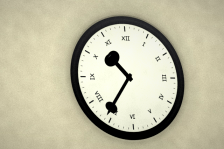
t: 10:36
